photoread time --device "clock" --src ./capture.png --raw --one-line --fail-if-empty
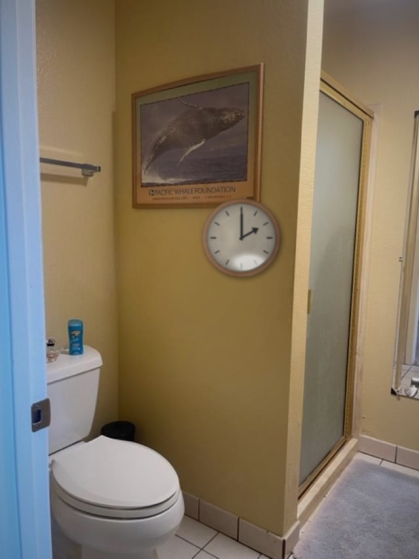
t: 2:00
